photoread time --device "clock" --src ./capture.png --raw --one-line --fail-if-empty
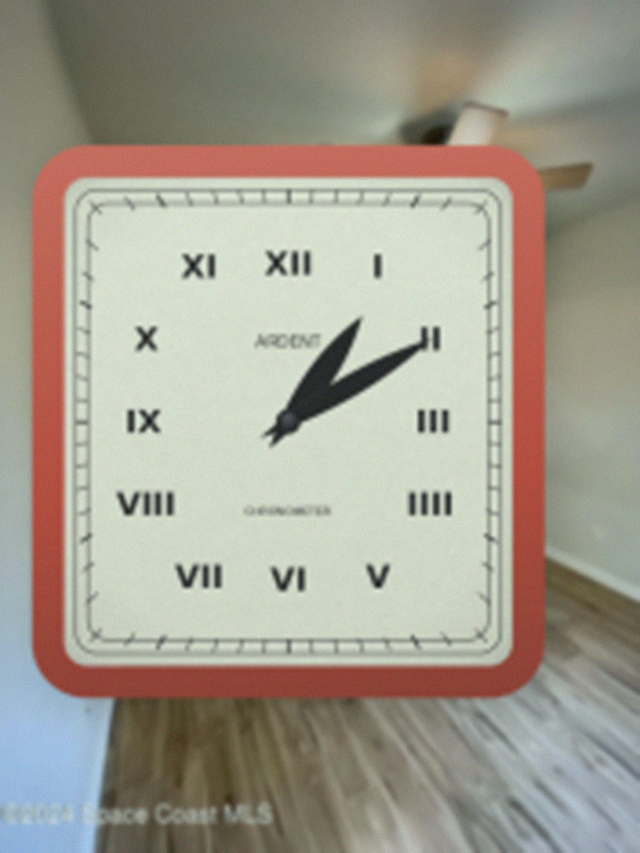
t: 1:10
